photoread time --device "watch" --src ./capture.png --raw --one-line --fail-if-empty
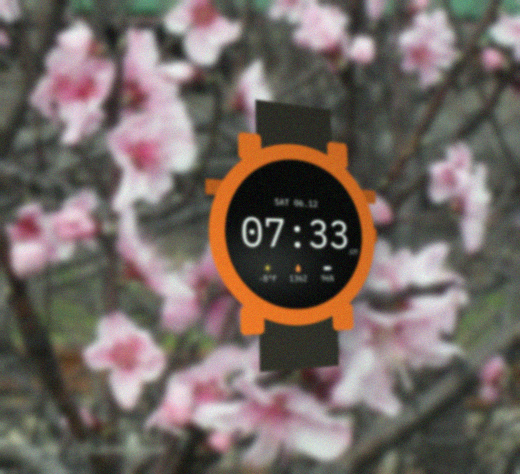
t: 7:33
